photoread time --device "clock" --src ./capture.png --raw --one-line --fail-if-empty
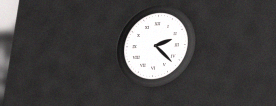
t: 2:22
